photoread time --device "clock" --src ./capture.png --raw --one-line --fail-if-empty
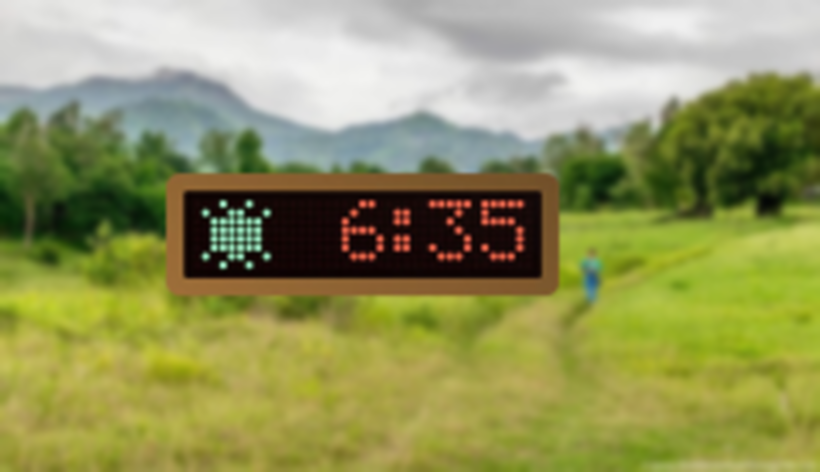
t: 6:35
